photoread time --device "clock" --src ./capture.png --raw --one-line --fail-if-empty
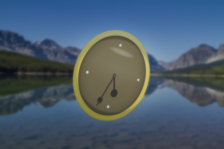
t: 5:34
